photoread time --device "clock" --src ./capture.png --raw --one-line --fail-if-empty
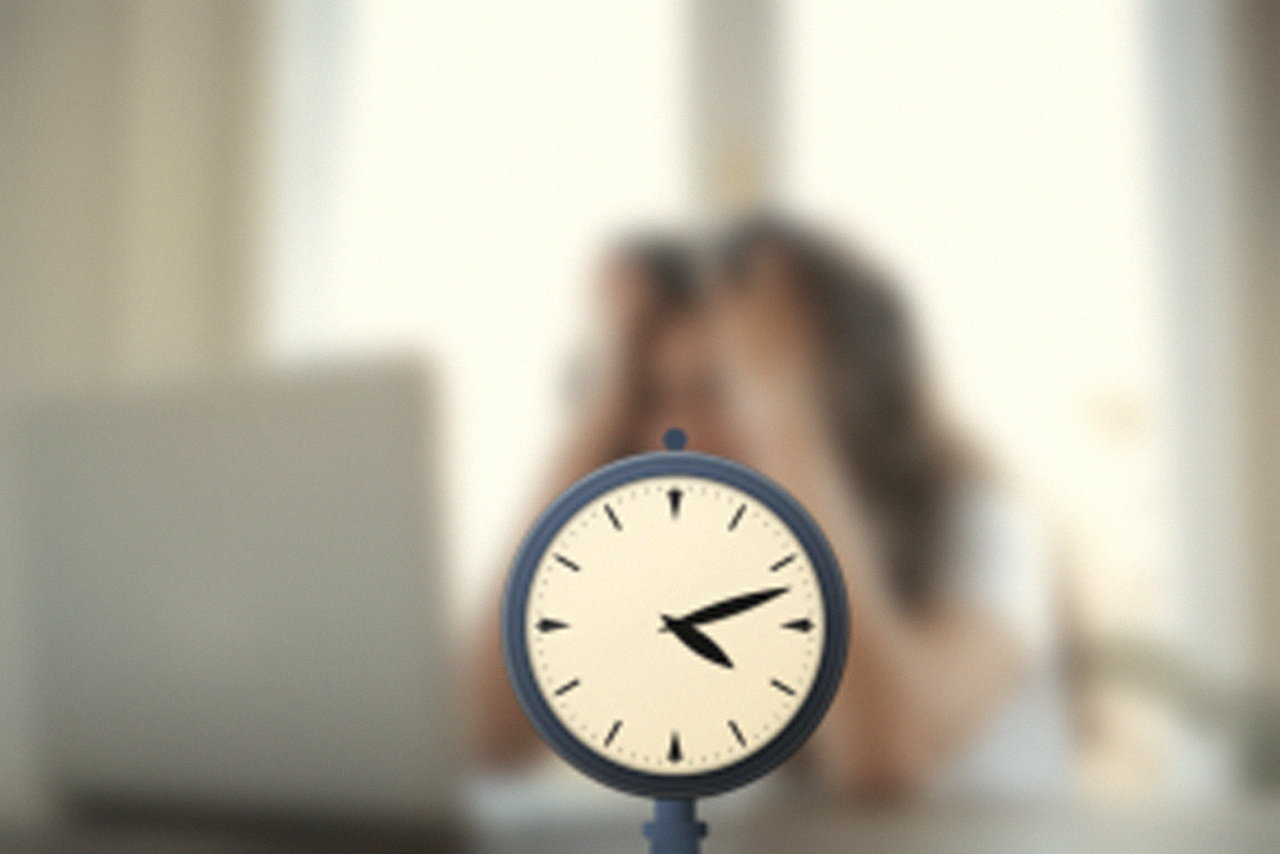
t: 4:12
